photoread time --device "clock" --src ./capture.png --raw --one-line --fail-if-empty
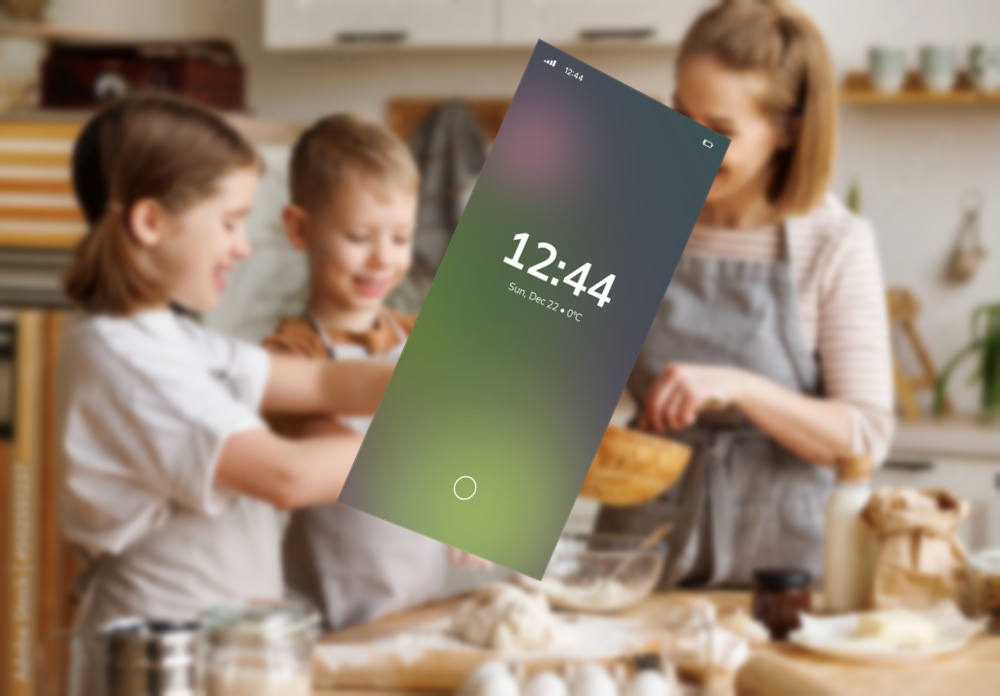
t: 12:44
